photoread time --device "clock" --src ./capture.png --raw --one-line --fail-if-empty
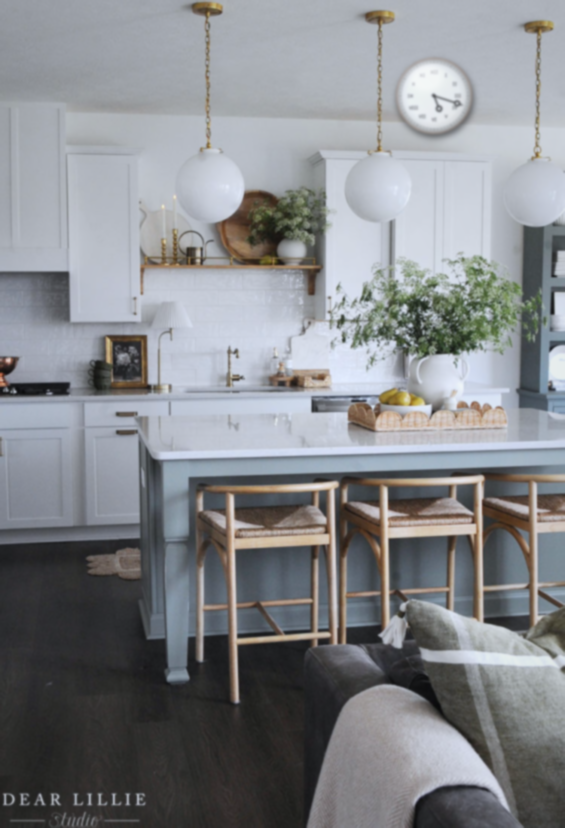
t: 5:18
